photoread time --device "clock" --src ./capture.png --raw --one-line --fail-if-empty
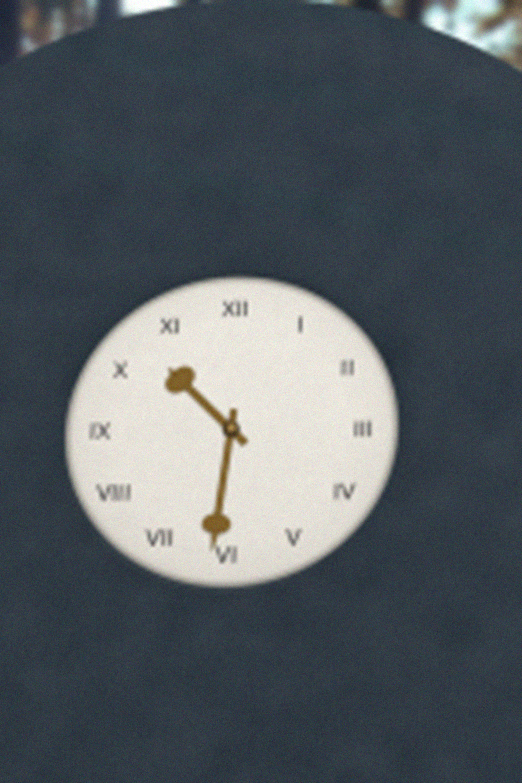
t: 10:31
